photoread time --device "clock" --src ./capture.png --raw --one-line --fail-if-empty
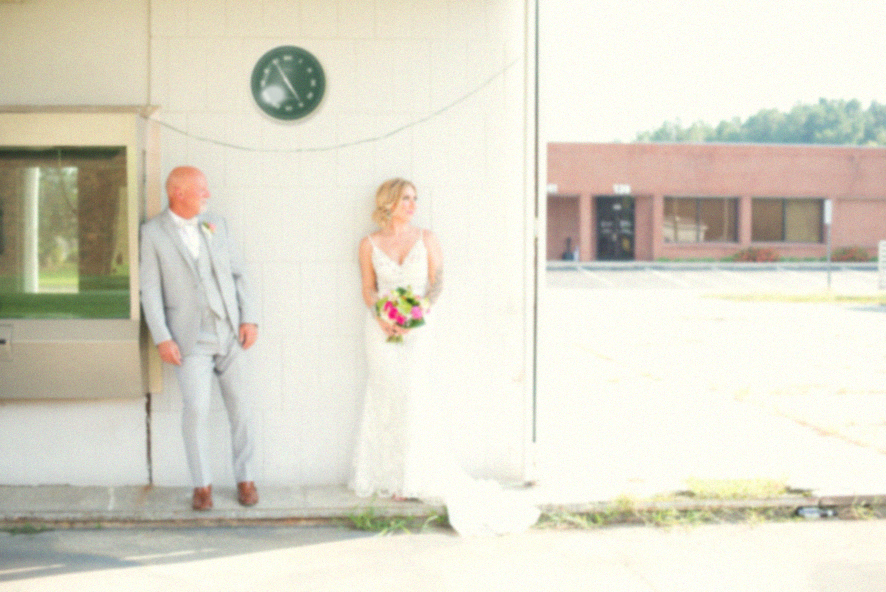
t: 4:55
